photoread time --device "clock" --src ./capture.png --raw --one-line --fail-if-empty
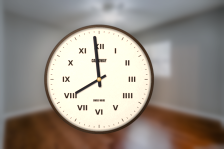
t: 7:59
